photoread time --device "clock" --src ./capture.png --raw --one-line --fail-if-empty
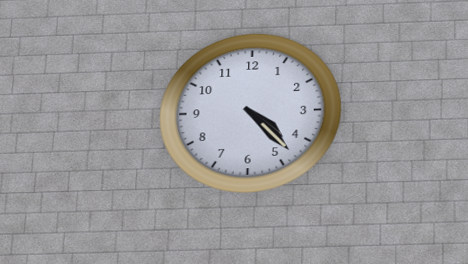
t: 4:23
